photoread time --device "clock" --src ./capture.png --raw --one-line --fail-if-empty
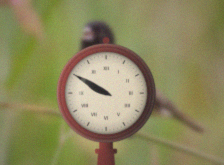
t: 9:50
